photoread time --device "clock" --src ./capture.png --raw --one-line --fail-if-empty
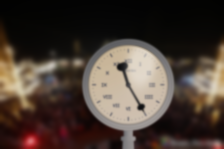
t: 11:25
